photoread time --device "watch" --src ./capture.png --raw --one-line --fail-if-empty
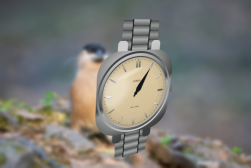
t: 1:05
